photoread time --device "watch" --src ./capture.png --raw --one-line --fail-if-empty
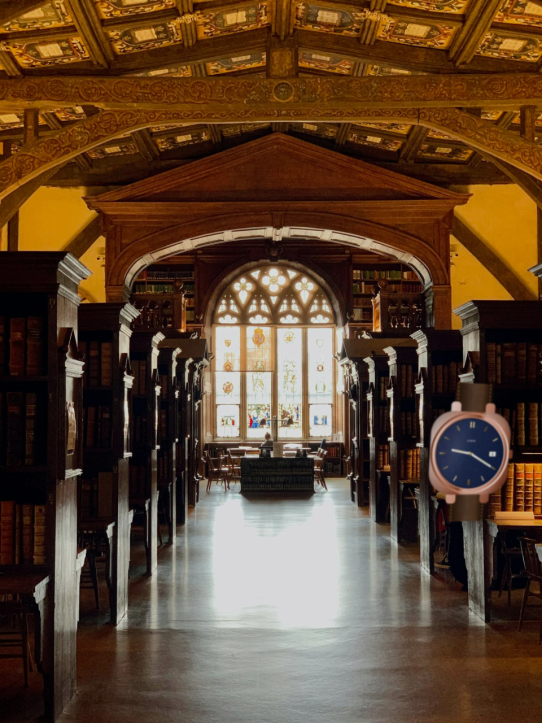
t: 9:20
